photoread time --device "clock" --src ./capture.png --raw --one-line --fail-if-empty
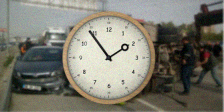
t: 1:54
